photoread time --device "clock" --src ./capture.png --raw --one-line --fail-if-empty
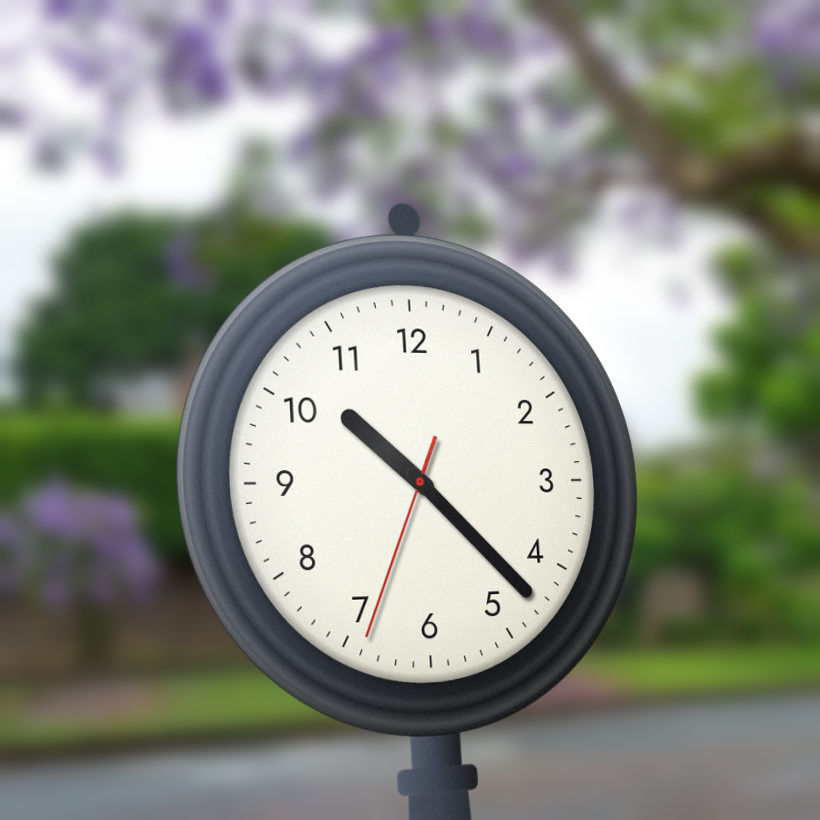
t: 10:22:34
